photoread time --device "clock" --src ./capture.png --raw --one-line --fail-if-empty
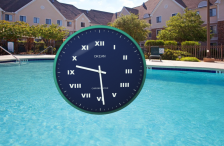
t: 9:29
